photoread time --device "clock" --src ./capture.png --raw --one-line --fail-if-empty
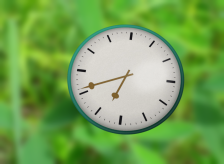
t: 6:41
